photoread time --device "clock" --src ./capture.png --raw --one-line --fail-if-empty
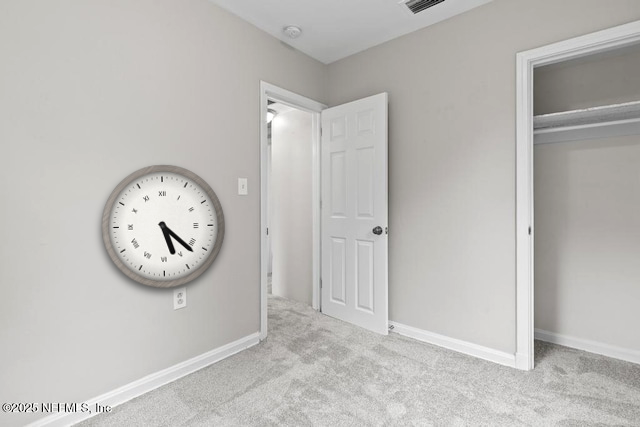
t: 5:22
